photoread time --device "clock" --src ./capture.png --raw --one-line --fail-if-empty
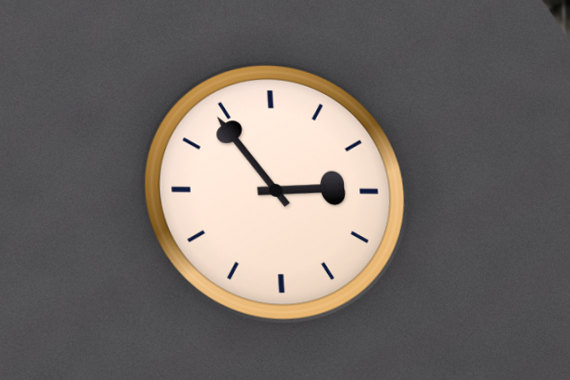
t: 2:54
